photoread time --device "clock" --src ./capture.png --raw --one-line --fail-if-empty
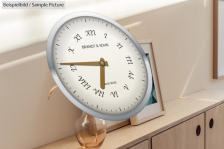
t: 6:46
